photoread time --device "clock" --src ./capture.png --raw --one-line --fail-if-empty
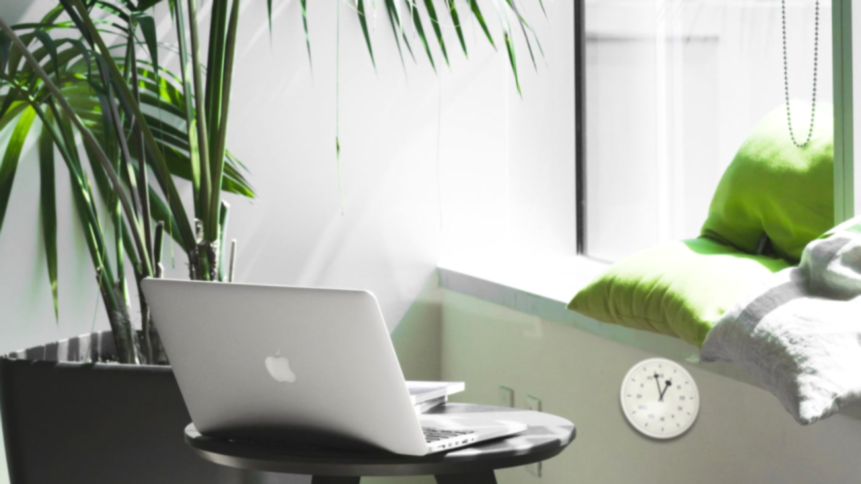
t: 12:58
